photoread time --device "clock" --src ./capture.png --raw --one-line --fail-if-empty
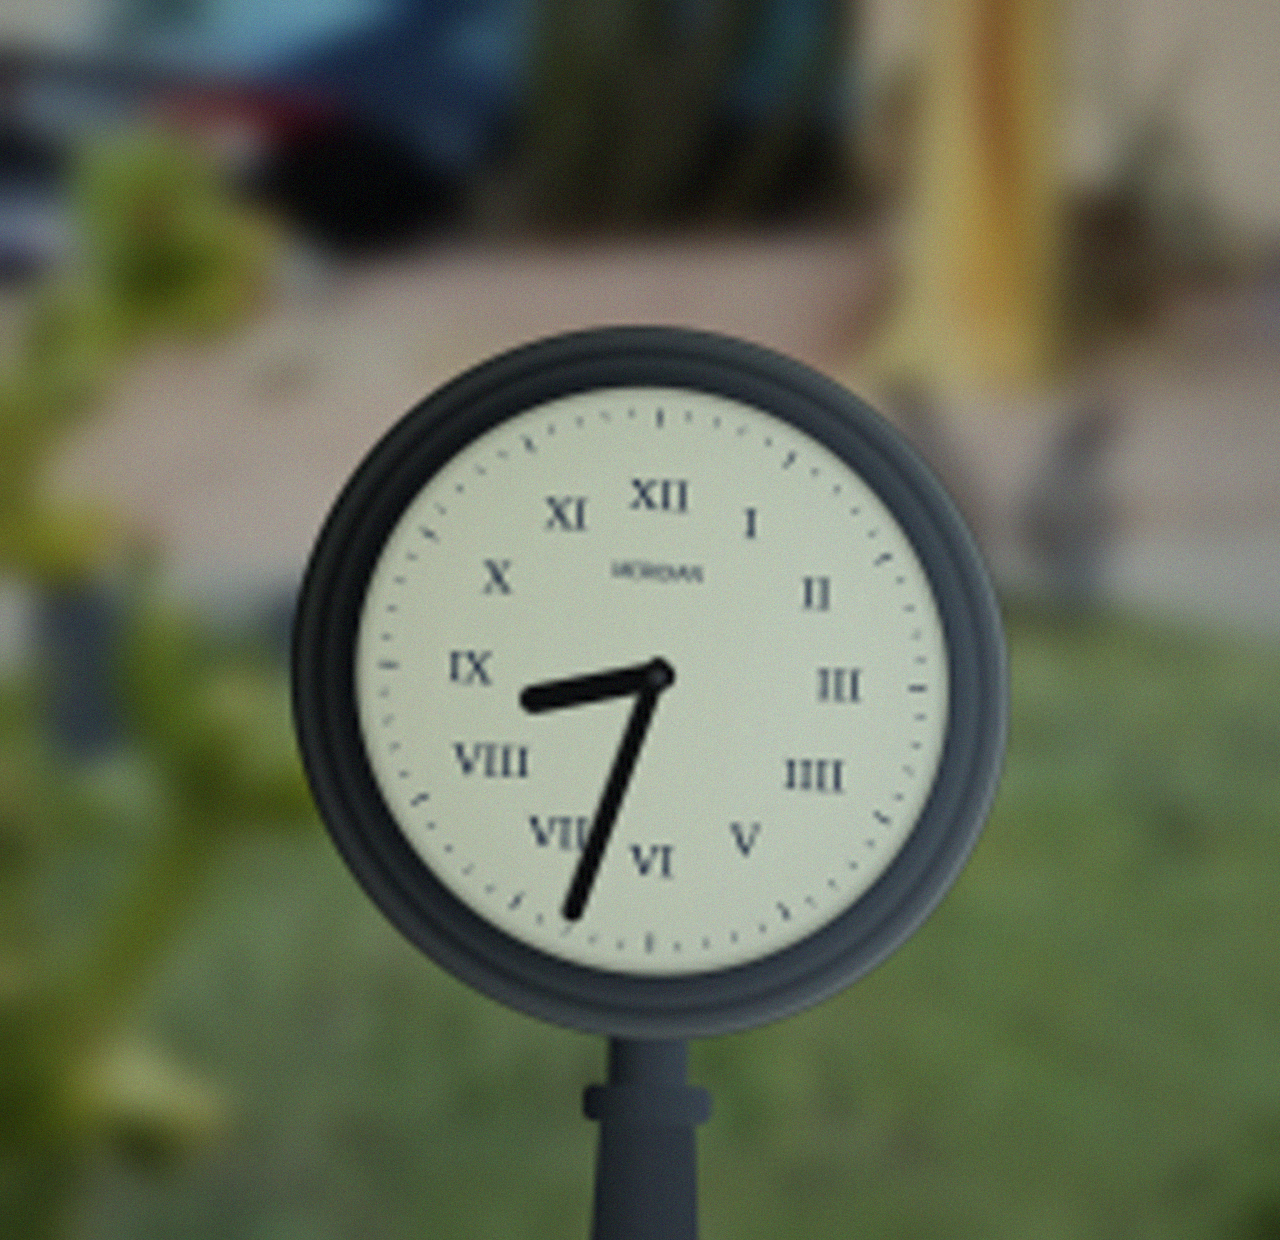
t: 8:33
